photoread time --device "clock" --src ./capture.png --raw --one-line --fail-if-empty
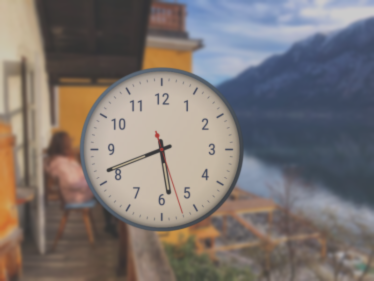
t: 5:41:27
